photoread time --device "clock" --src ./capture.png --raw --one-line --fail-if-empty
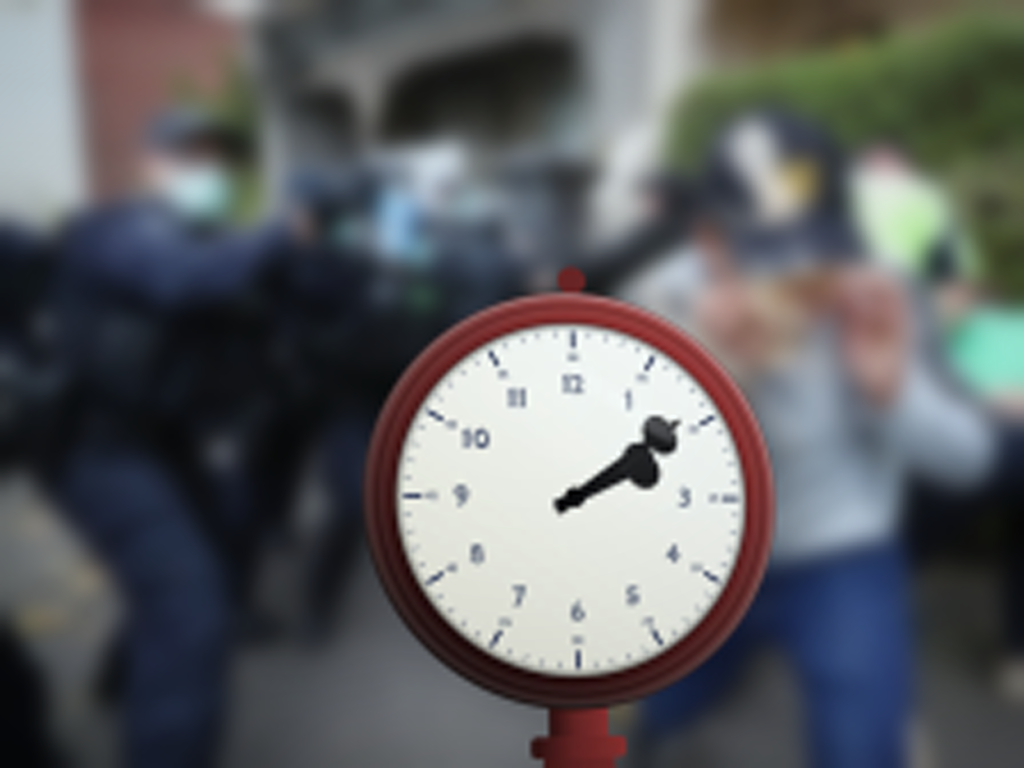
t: 2:09
